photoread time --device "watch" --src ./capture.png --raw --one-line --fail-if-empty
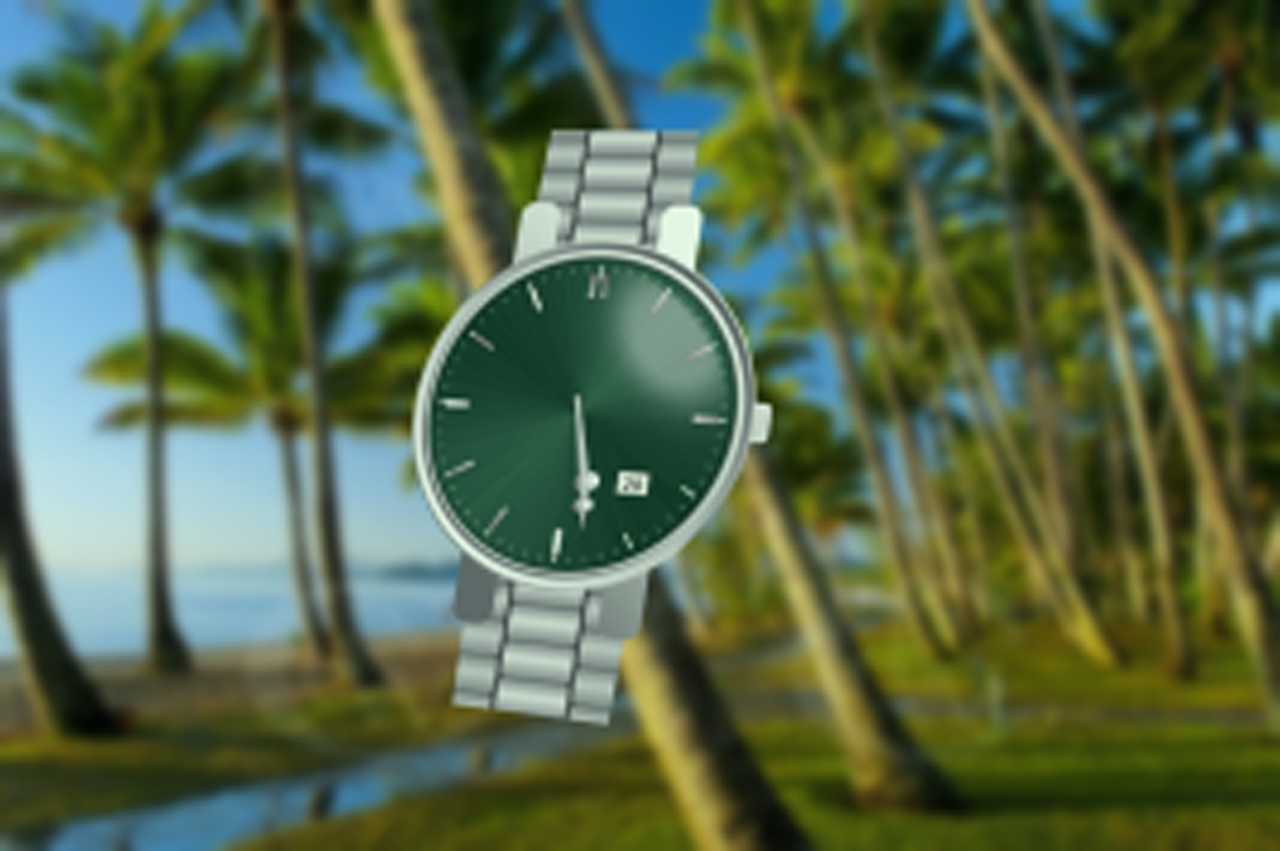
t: 5:28
